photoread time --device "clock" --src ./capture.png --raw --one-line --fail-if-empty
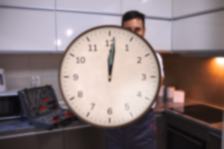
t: 12:01
